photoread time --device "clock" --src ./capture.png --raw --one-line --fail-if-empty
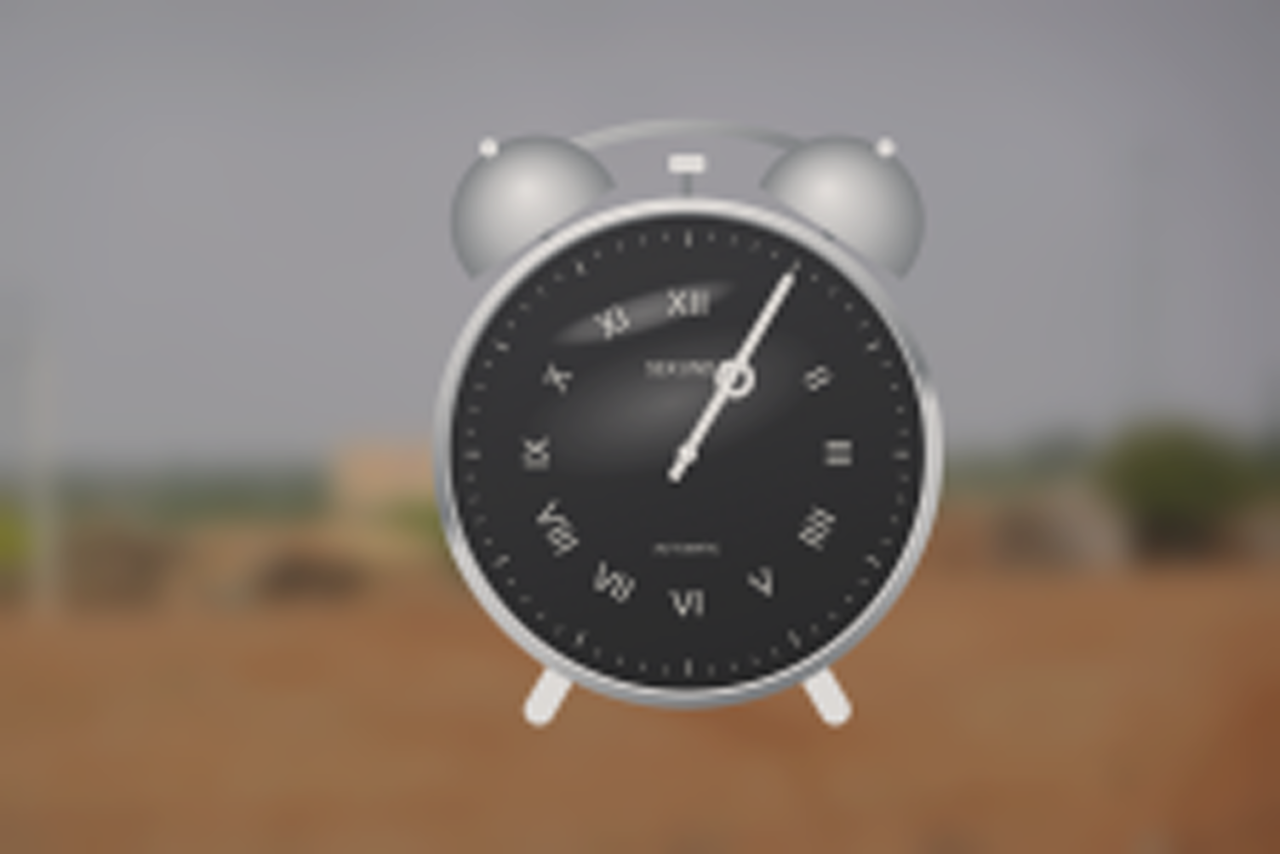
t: 1:05
